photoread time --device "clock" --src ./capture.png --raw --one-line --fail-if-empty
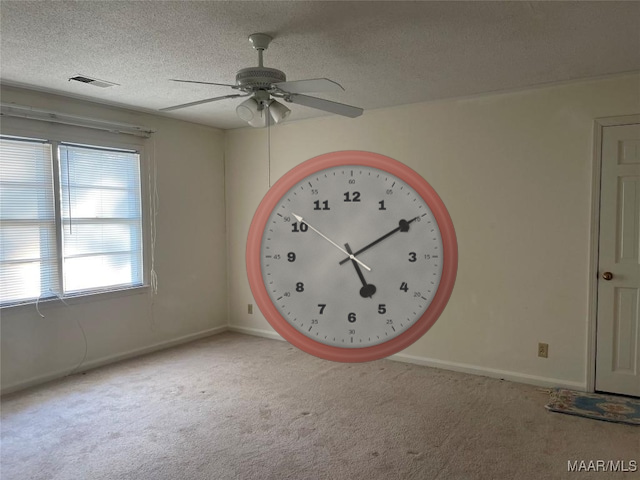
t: 5:09:51
